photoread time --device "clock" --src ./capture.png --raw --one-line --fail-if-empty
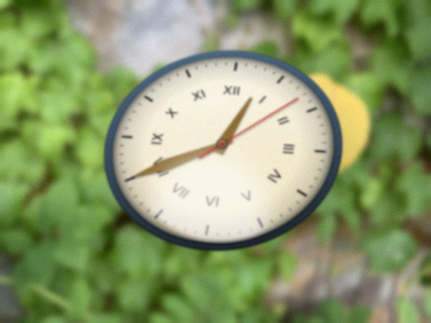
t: 12:40:08
